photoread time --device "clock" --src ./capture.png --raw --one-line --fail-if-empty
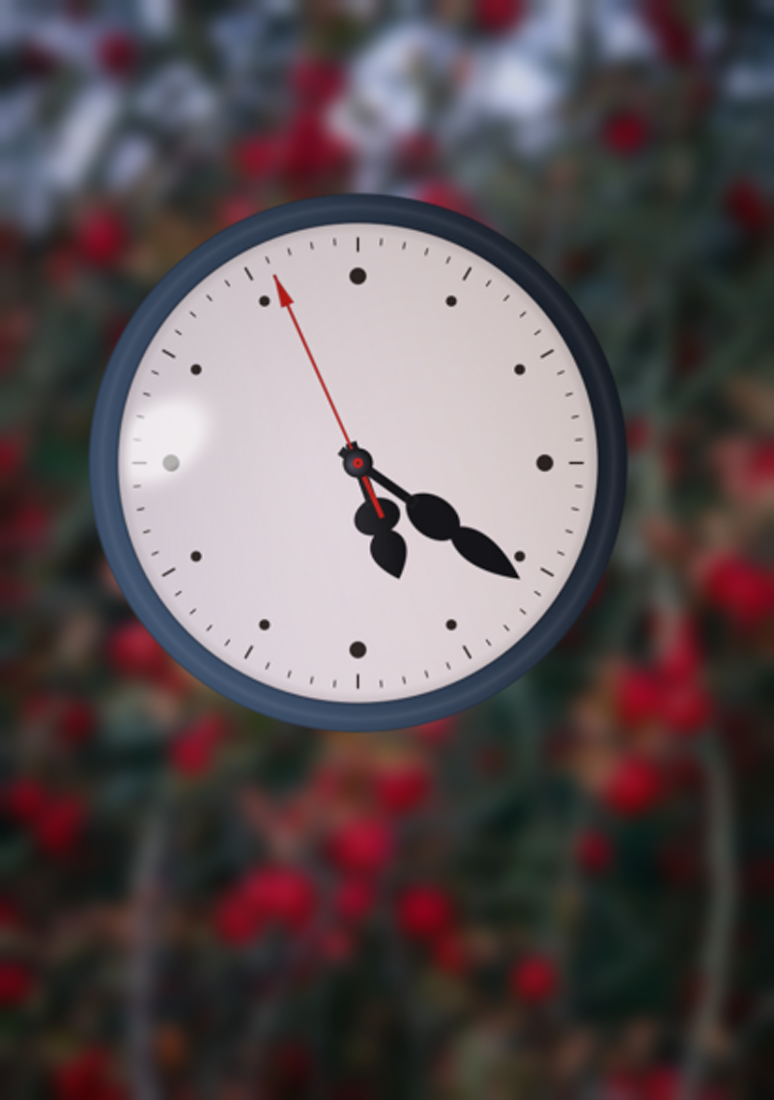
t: 5:20:56
